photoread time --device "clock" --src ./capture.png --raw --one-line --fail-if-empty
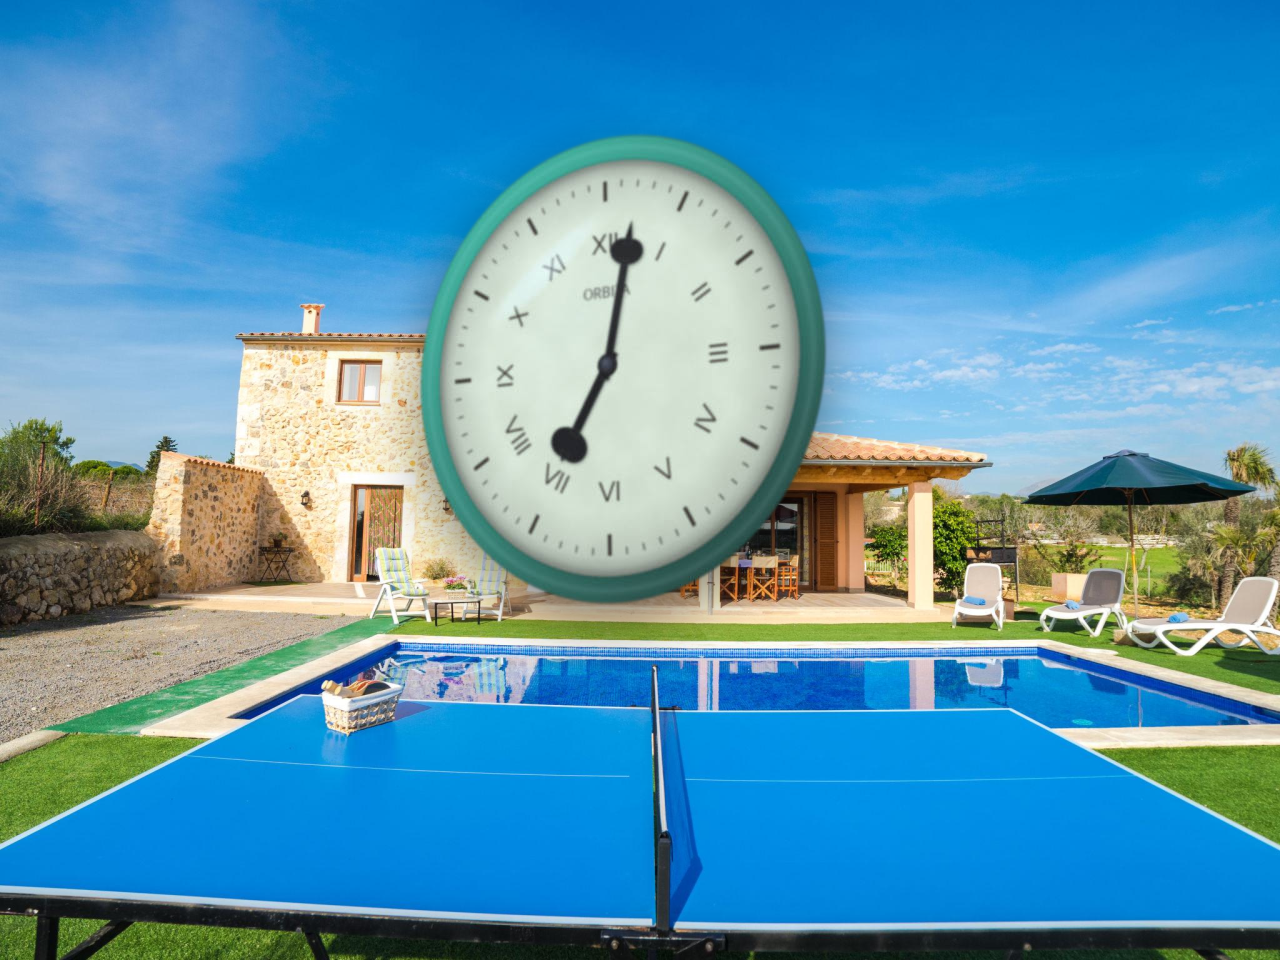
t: 7:02
